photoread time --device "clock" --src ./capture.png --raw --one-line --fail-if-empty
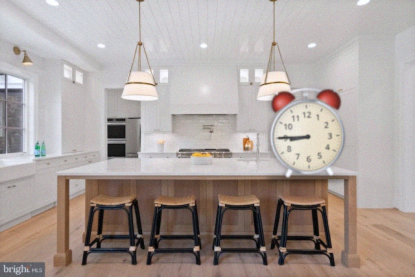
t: 8:45
